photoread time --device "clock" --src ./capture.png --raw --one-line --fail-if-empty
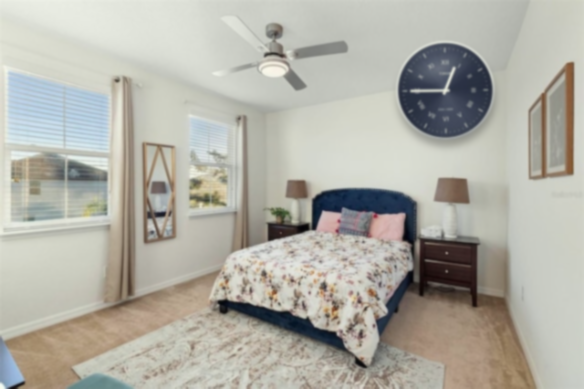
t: 12:45
